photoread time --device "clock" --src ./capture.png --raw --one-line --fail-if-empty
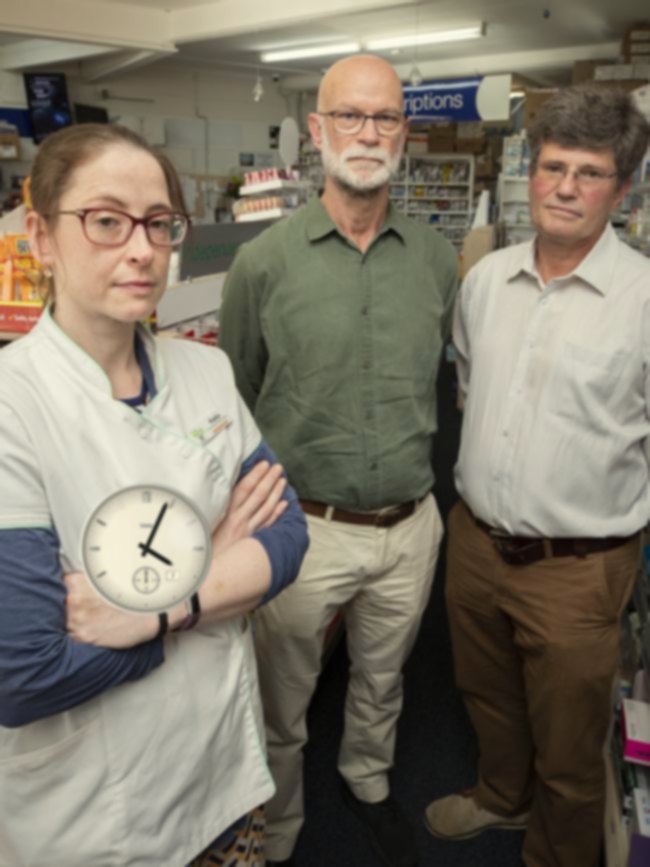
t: 4:04
